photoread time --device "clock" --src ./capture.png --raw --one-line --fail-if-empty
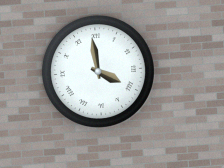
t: 3:59
